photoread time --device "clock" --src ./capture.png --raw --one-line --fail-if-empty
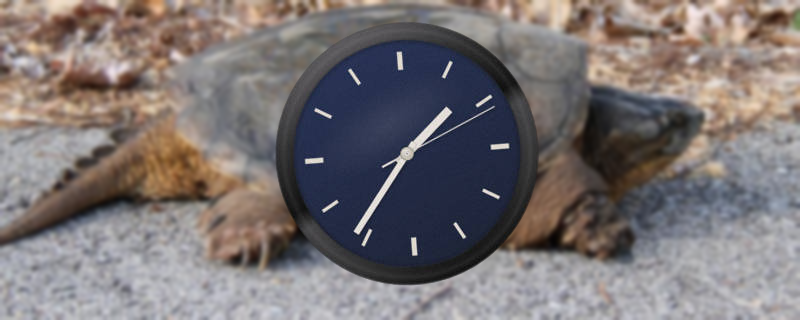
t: 1:36:11
